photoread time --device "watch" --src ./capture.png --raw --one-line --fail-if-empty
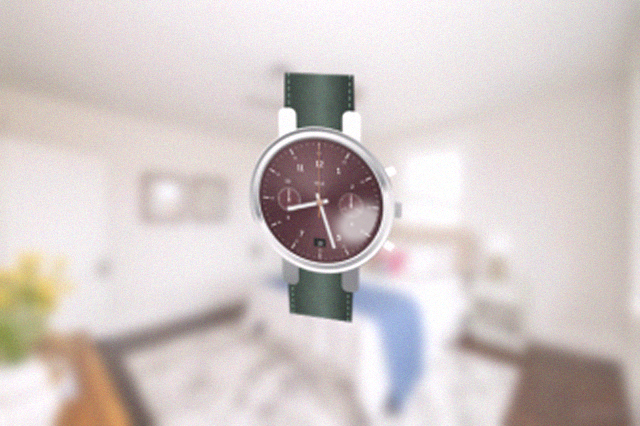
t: 8:27
